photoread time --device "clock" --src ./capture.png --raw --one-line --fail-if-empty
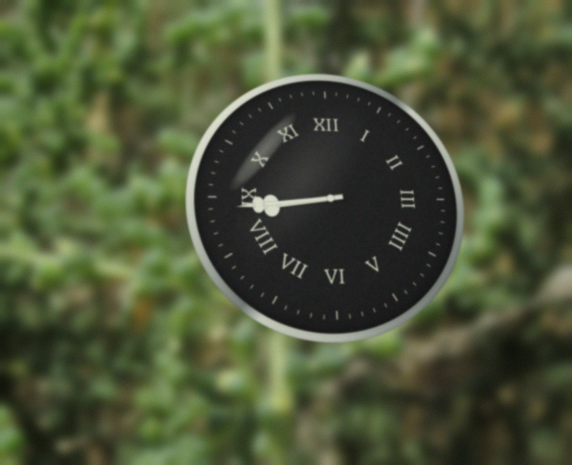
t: 8:44
